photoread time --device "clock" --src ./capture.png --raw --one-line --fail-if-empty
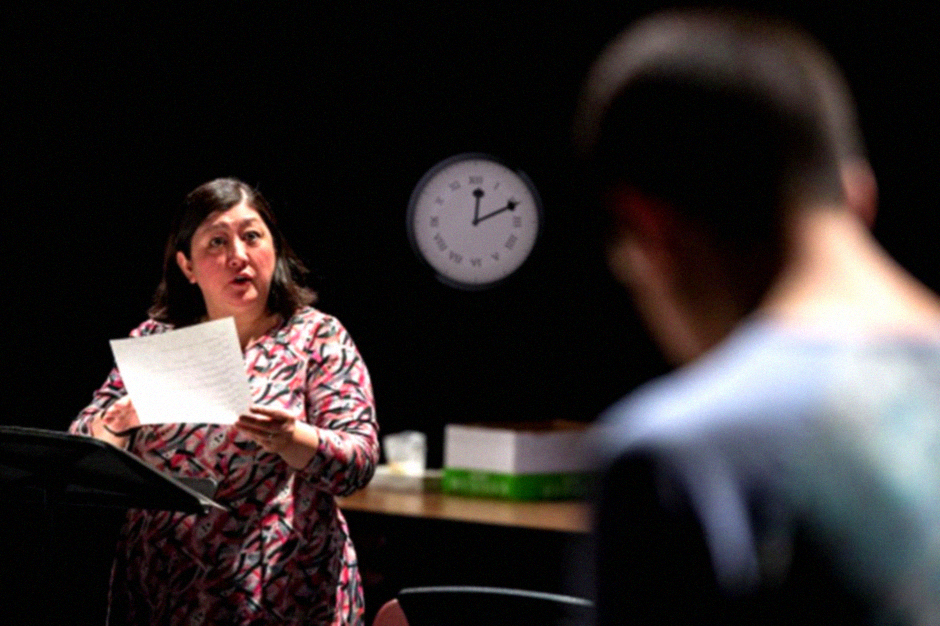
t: 12:11
